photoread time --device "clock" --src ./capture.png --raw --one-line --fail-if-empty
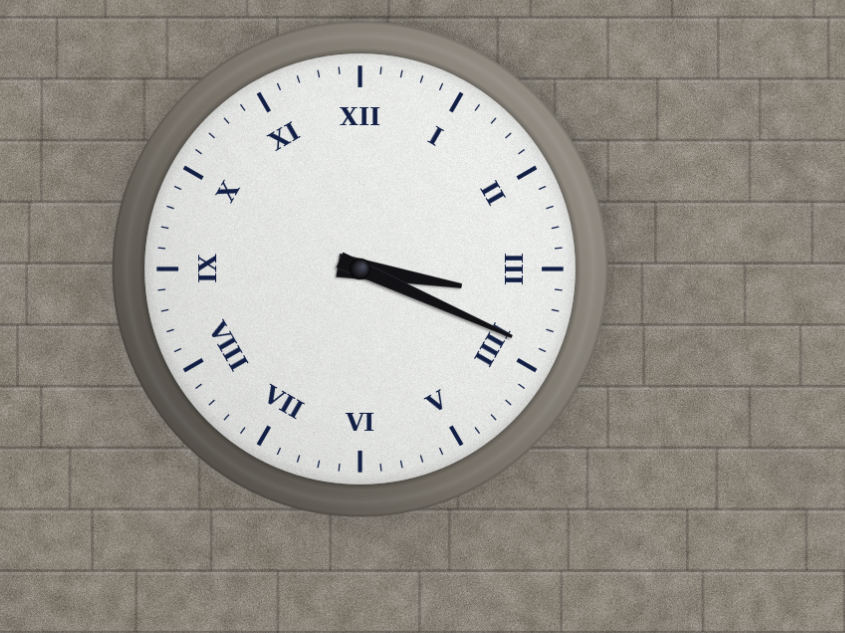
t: 3:19
